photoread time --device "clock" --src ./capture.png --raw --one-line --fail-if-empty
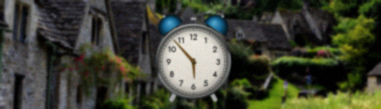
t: 5:53
